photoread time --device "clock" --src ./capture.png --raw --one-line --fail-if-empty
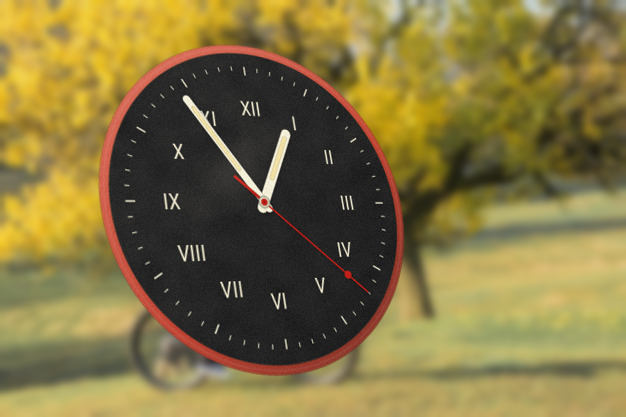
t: 12:54:22
